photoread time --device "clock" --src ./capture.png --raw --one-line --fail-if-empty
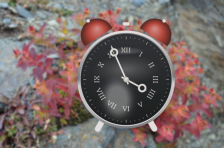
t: 3:56
